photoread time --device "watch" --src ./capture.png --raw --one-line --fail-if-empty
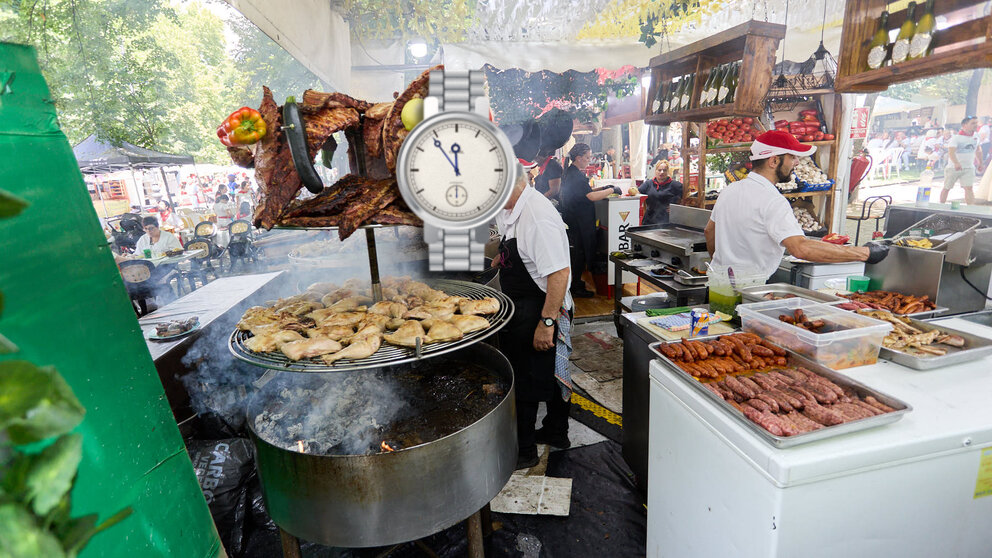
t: 11:54
